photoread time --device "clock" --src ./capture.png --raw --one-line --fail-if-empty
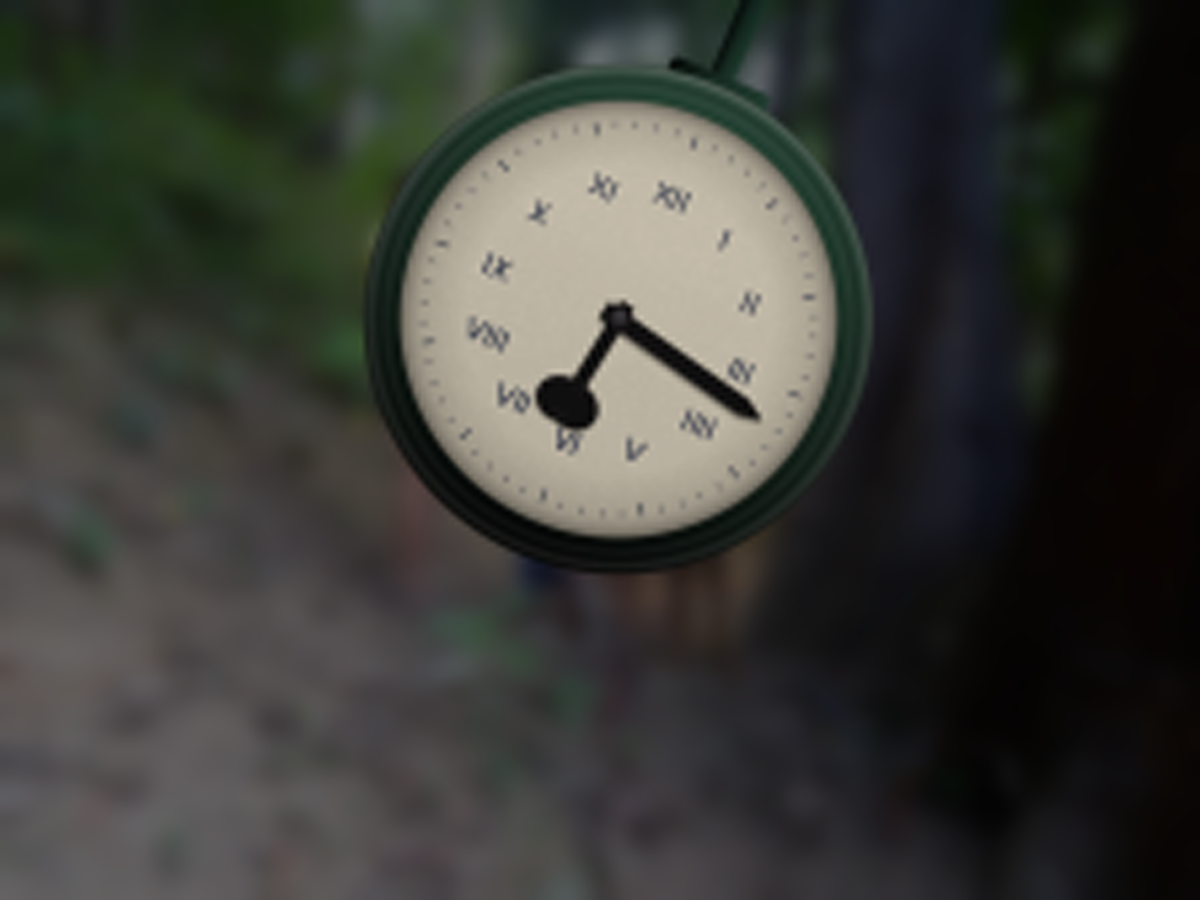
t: 6:17
